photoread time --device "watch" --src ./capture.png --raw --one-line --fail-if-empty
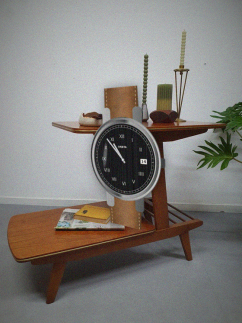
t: 10:53
